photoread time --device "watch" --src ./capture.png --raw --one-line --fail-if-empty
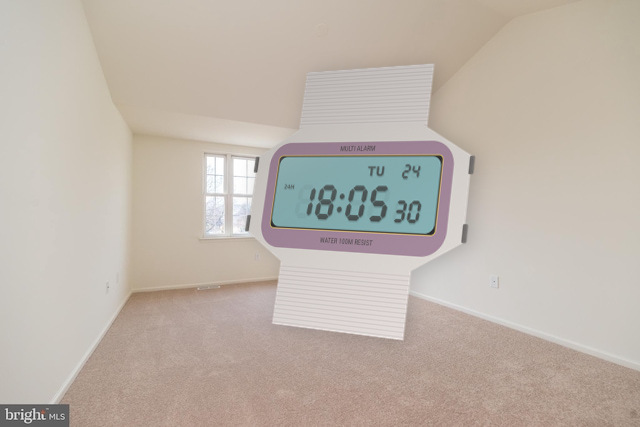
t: 18:05:30
